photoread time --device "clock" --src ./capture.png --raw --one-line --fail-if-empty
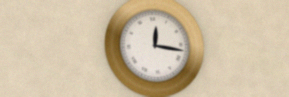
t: 12:17
